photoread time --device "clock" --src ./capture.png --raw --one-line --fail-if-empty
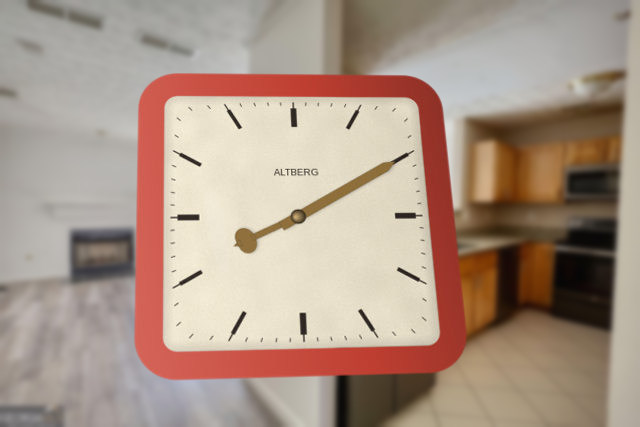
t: 8:10
